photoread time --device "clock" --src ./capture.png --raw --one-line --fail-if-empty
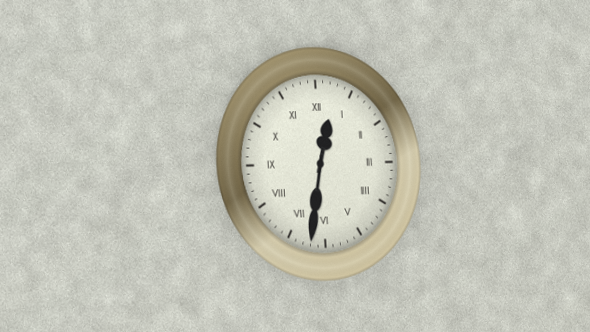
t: 12:32
